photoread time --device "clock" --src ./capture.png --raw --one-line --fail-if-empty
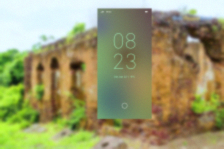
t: 8:23
